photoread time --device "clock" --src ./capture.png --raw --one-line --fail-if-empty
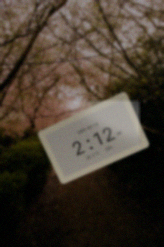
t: 2:12
